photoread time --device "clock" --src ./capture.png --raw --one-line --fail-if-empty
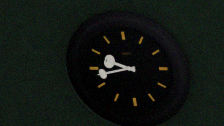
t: 9:43
